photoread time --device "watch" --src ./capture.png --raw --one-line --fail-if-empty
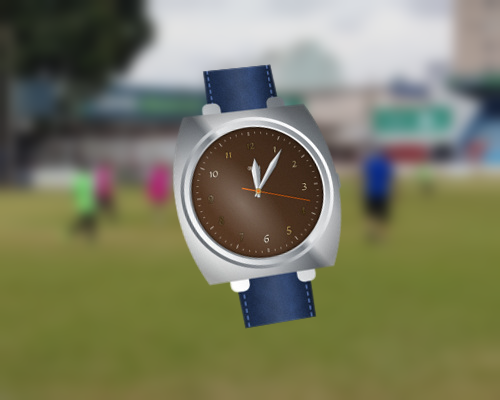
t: 12:06:18
